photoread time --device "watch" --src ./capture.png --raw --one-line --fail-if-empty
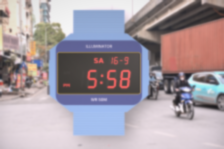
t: 5:58
